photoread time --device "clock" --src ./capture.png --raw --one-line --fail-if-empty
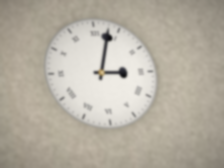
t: 3:03
